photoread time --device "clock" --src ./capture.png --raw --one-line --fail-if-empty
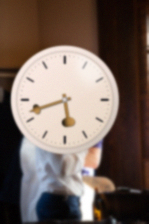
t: 5:42
